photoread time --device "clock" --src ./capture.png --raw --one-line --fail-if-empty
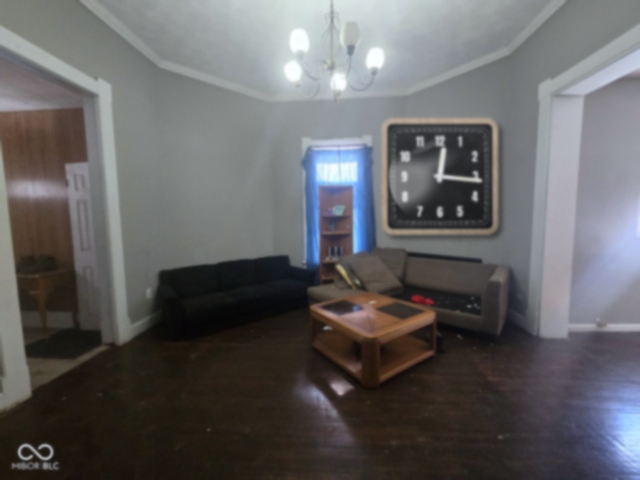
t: 12:16
